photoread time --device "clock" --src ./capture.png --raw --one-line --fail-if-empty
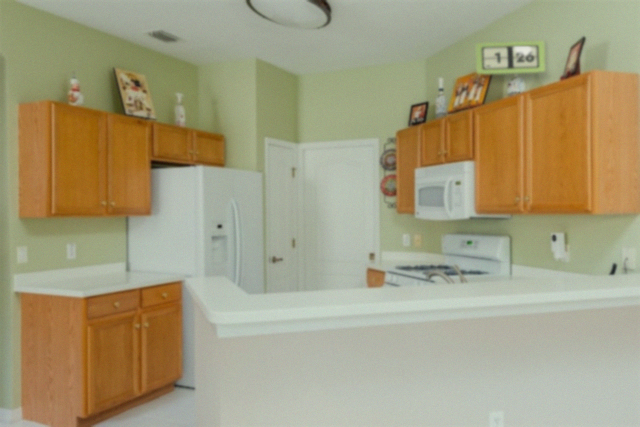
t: 1:26
